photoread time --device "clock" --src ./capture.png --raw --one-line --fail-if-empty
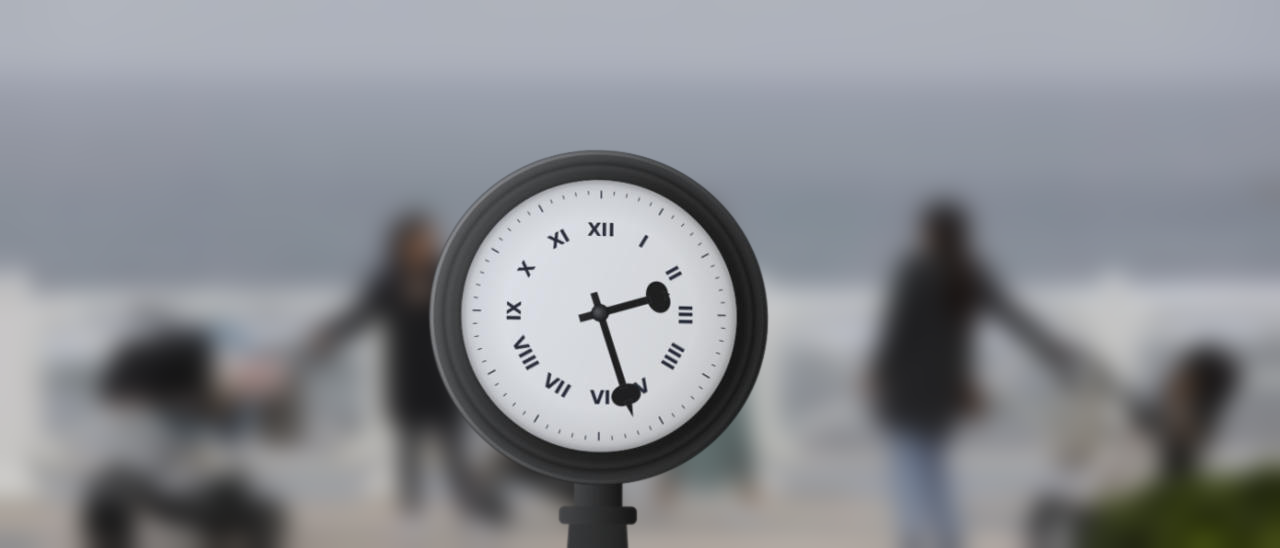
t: 2:27
